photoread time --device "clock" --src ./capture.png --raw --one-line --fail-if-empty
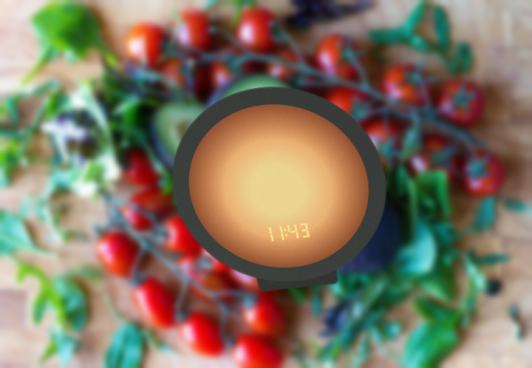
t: 11:43
